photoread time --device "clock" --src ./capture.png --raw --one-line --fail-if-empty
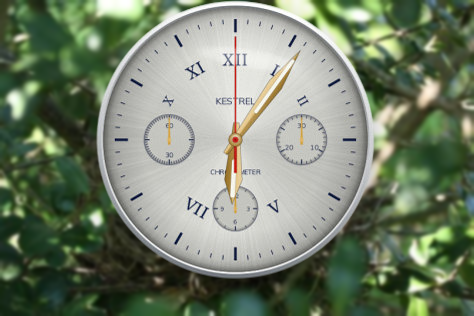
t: 6:06
